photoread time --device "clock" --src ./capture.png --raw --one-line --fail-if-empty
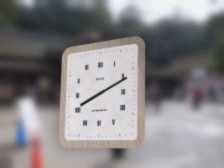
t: 8:11
